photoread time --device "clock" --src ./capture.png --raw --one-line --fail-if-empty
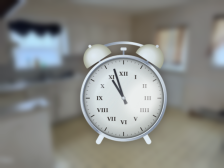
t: 10:57
